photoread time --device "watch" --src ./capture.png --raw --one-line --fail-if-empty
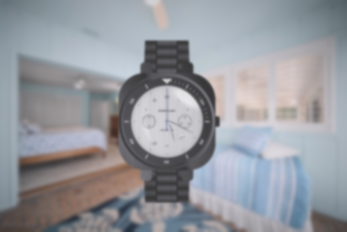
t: 5:19
